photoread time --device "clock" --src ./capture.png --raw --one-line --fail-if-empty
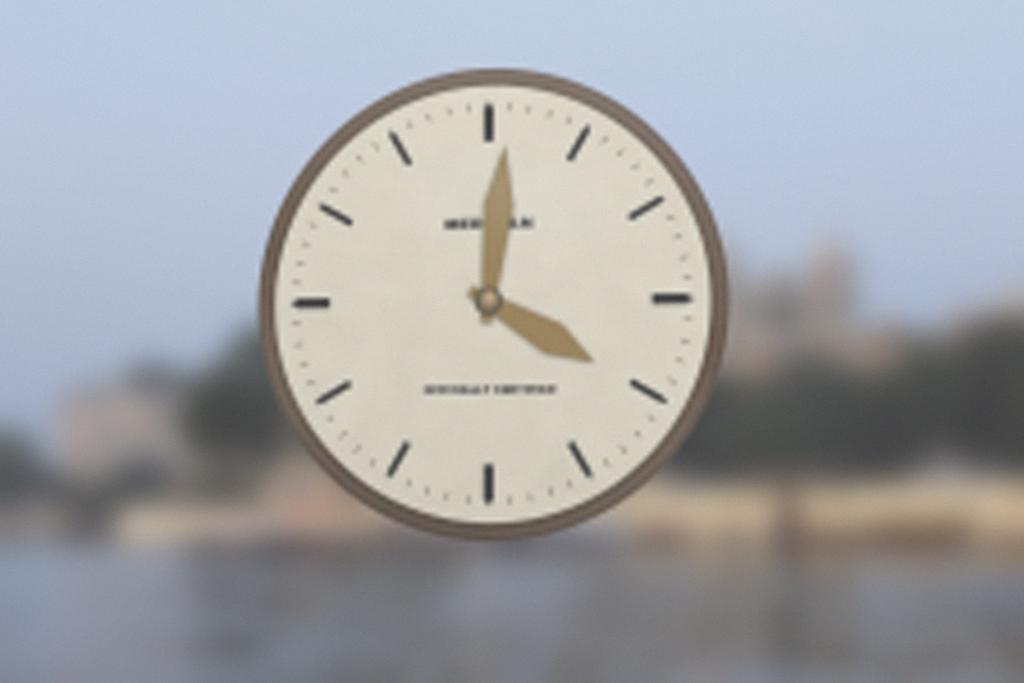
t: 4:01
